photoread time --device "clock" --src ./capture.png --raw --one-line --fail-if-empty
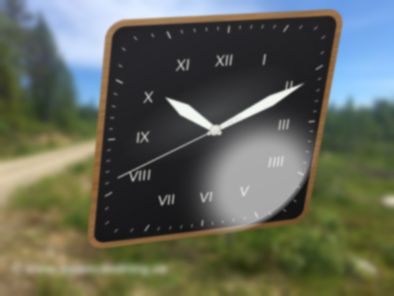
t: 10:10:41
